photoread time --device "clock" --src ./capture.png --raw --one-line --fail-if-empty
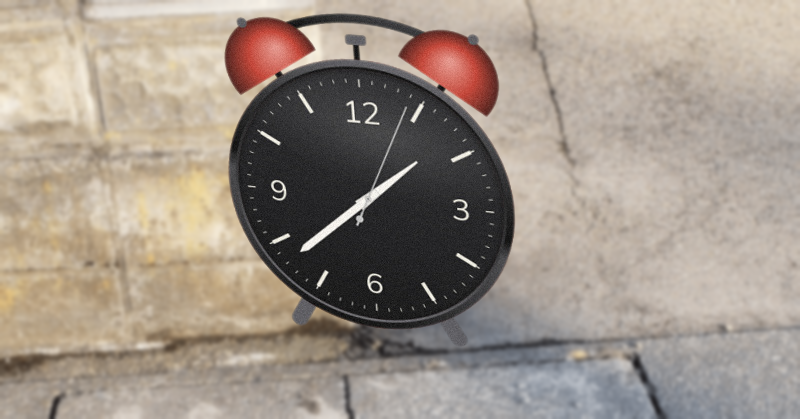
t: 1:38:04
